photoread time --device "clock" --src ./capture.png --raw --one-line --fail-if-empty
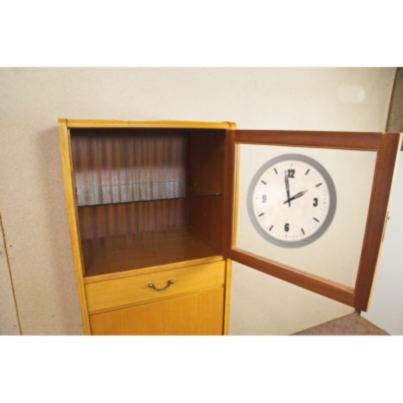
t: 1:58
